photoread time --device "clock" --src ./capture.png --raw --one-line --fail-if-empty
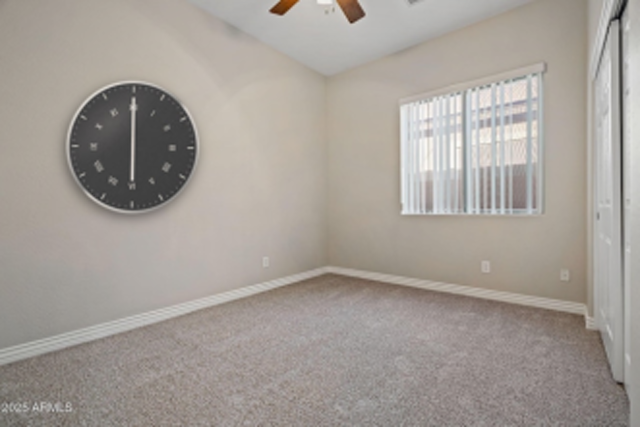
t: 6:00
